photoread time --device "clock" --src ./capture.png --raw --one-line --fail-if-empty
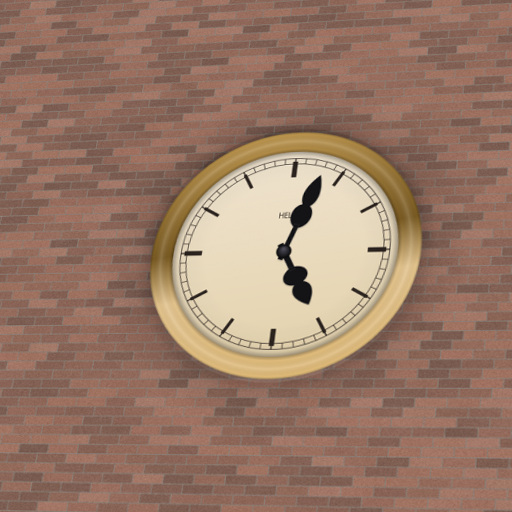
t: 5:03
